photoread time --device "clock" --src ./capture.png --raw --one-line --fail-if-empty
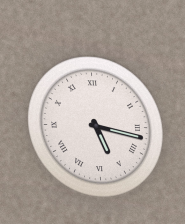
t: 5:17
